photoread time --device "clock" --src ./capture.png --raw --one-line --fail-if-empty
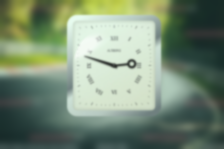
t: 2:48
